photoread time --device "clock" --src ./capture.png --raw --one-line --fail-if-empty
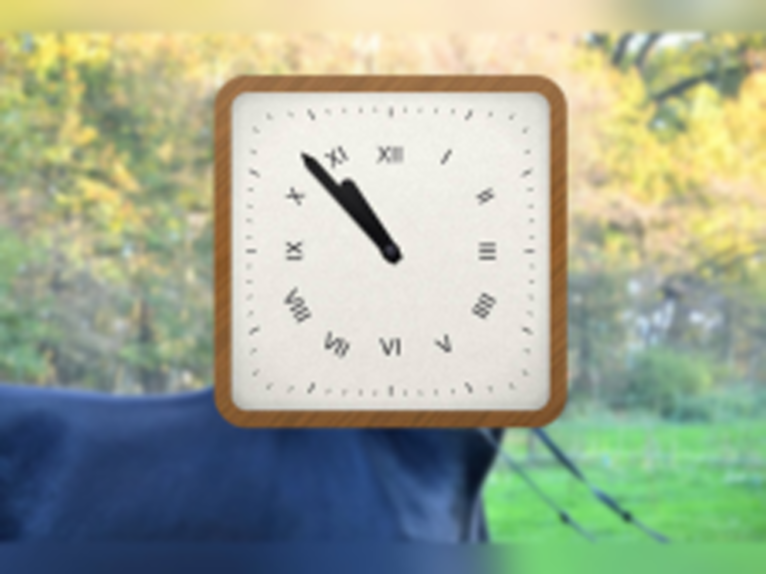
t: 10:53
